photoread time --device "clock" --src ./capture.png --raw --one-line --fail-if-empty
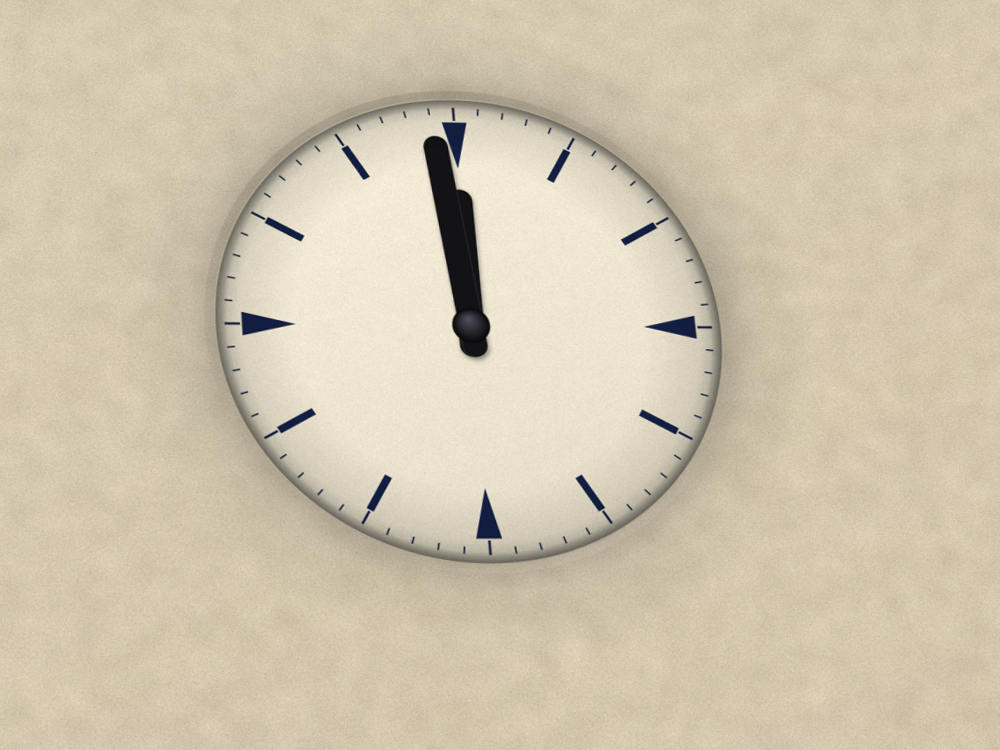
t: 11:59
